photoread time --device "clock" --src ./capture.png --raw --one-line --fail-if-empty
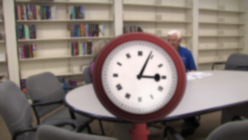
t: 3:04
